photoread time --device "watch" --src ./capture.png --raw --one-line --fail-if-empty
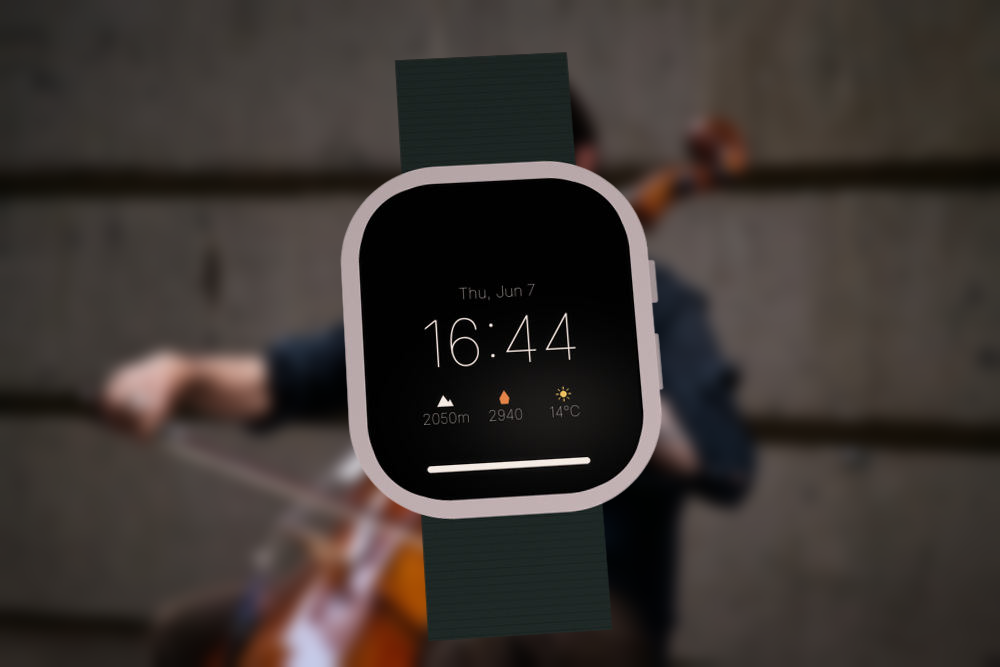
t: 16:44
